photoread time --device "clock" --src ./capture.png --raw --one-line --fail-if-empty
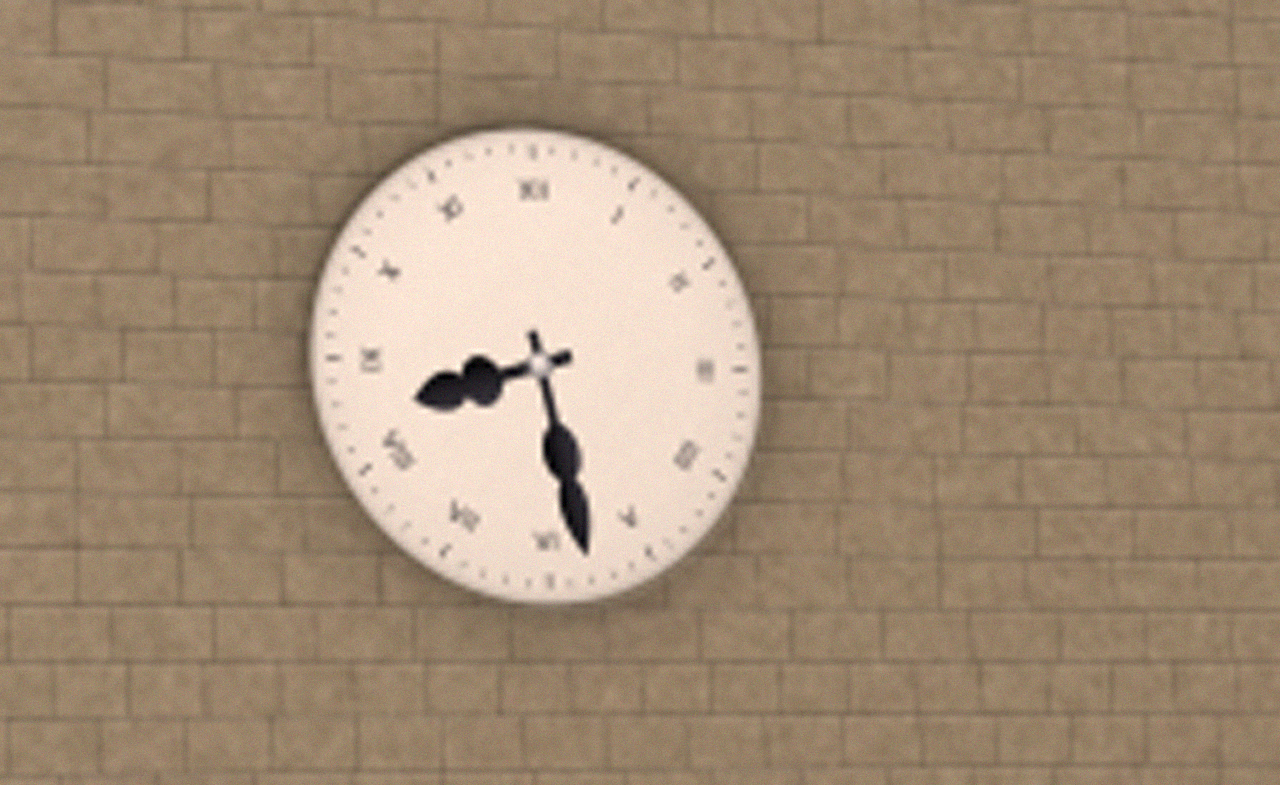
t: 8:28
